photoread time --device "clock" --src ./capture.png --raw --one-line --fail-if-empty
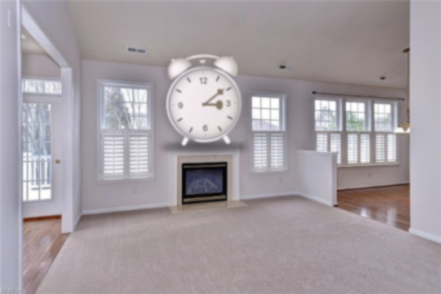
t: 3:09
